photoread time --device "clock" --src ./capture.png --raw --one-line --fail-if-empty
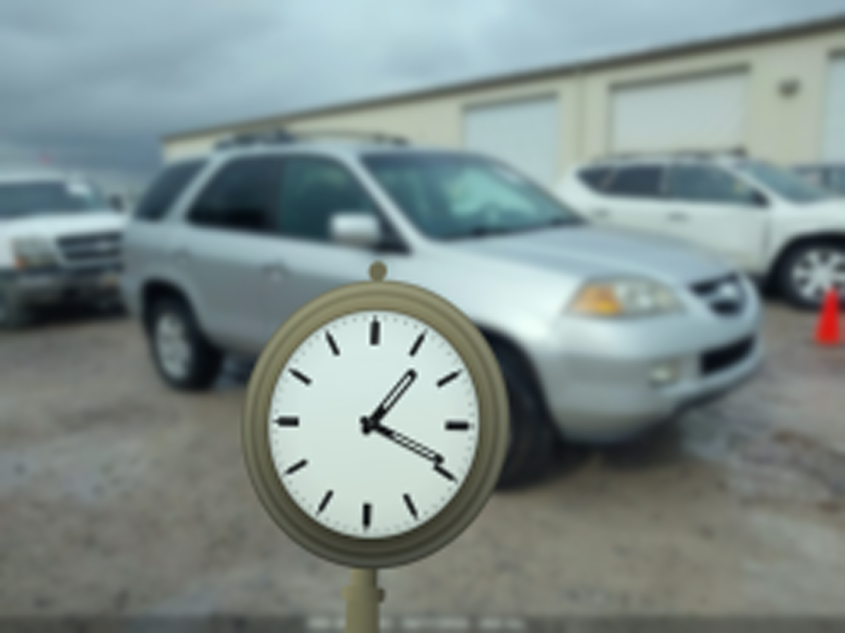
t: 1:19
